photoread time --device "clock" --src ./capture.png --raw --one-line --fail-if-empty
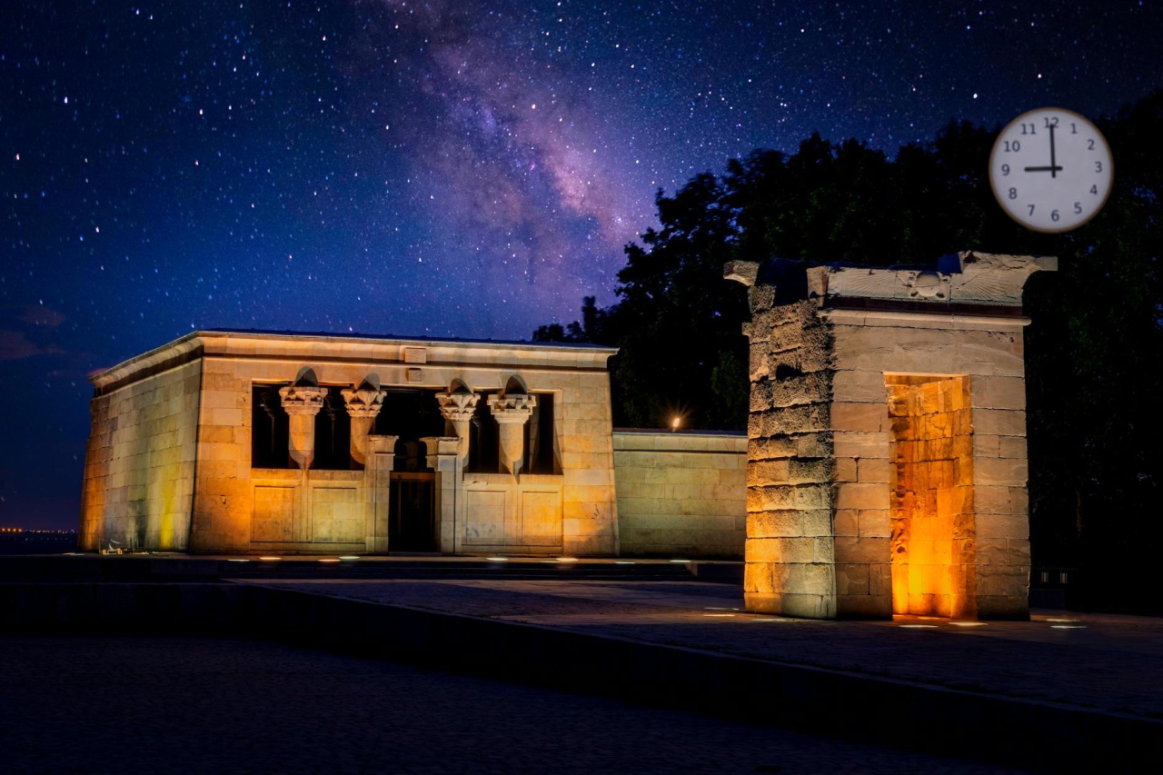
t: 9:00
